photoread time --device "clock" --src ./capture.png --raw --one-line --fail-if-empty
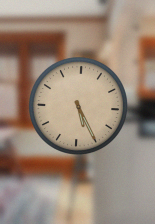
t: 5:25
